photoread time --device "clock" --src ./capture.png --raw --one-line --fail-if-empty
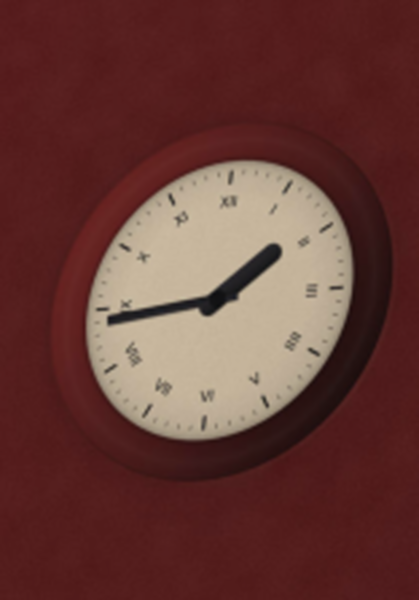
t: 1:44
